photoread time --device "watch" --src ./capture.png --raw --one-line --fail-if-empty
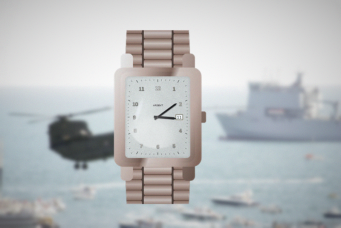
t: 3:09
